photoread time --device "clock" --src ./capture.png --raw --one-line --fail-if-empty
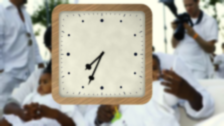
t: 7:34
